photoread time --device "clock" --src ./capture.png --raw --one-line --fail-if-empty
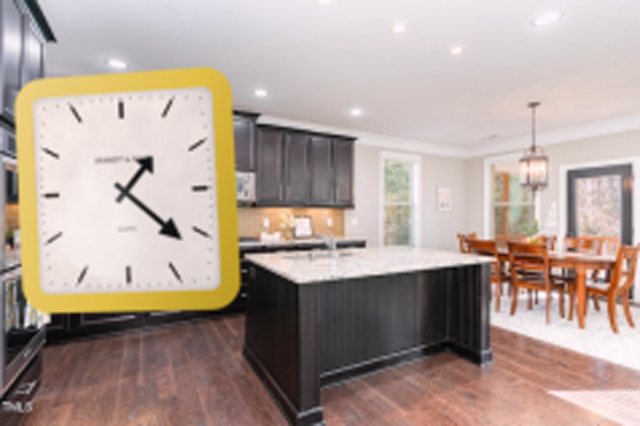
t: 1:22
